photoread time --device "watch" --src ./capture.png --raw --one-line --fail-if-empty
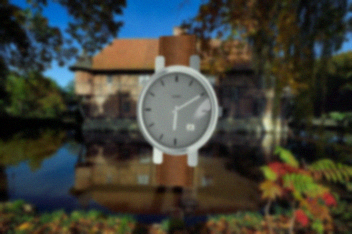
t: 6:10
